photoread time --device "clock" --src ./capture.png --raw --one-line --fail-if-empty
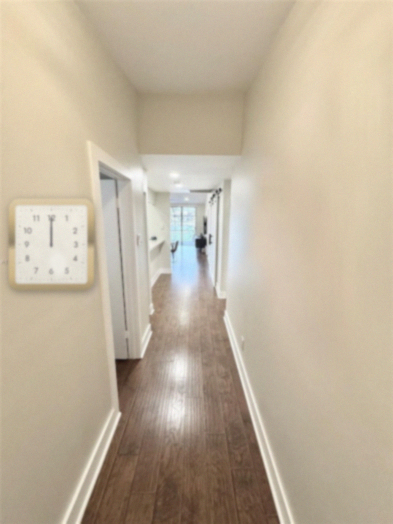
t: 12:00
